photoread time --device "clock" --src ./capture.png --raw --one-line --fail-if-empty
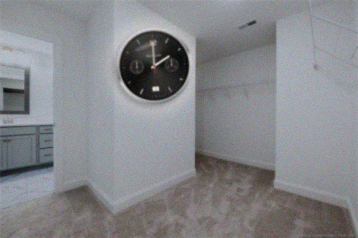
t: 2:00
